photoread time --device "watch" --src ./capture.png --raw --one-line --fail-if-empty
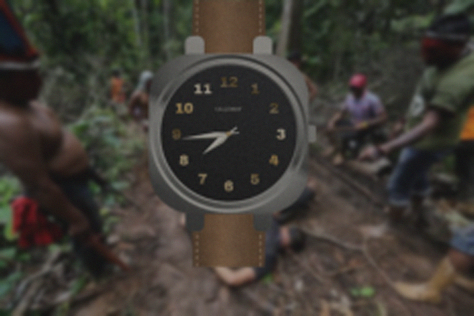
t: 7:44
